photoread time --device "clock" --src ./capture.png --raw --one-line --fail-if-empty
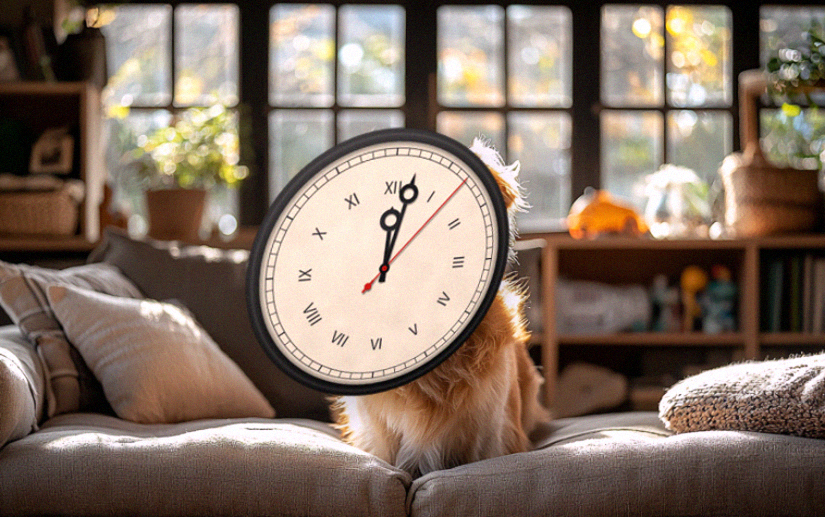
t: 12:02:07
